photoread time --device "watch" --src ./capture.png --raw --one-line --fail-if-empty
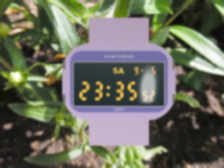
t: 23:35
